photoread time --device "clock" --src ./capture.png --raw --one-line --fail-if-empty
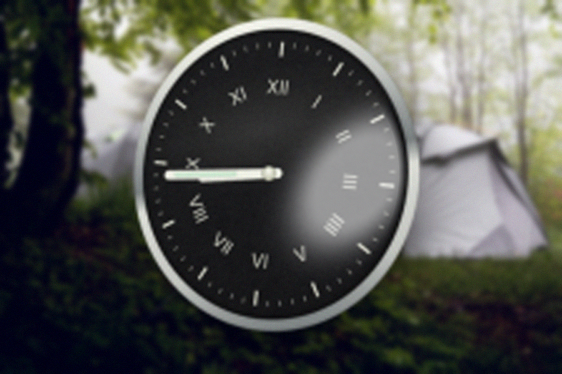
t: 8:44
